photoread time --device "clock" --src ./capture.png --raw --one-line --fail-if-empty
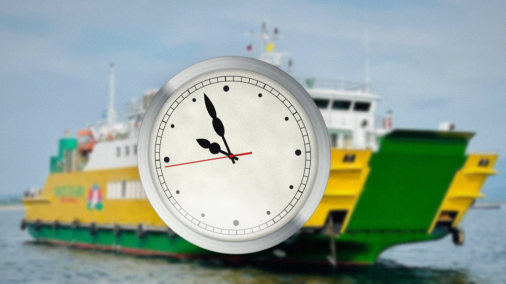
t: 9:56:44
